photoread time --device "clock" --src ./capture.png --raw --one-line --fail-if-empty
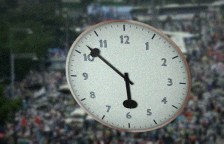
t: 5:52
